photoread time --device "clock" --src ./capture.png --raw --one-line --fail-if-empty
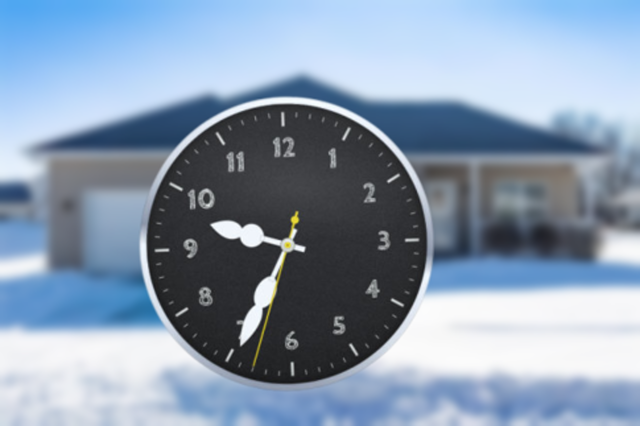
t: 9:34:33
